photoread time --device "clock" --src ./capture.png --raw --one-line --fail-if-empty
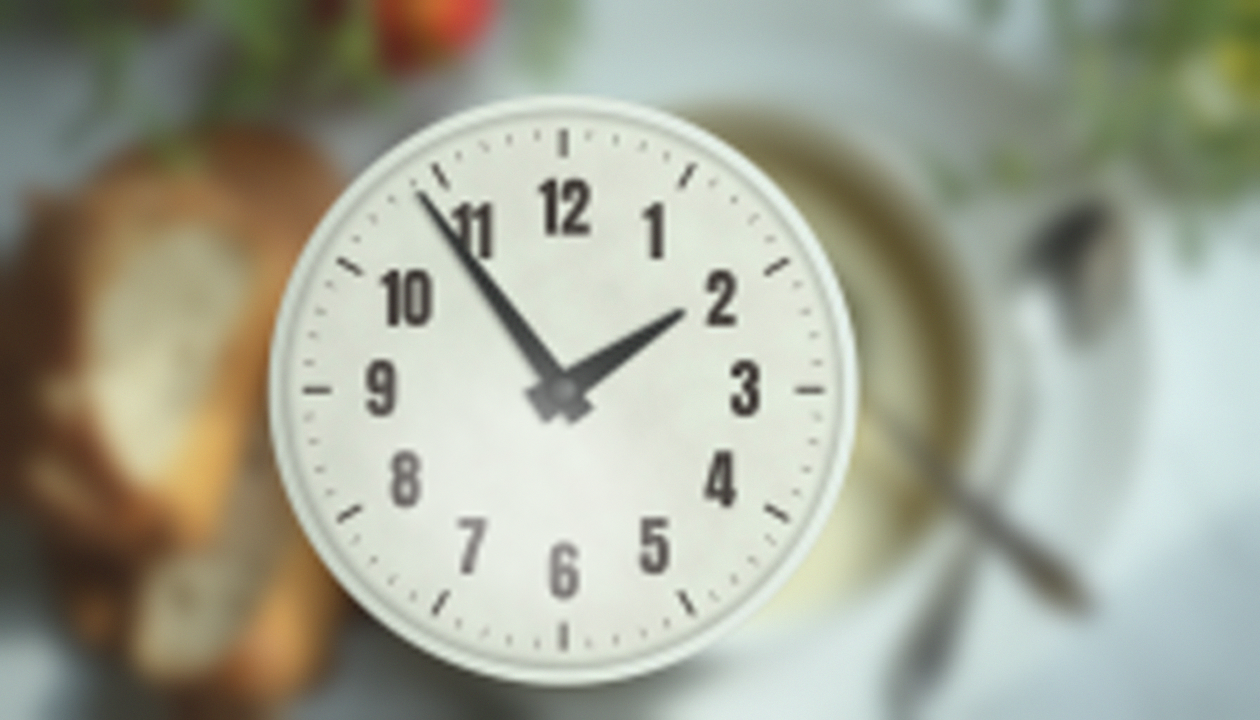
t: 1:54
